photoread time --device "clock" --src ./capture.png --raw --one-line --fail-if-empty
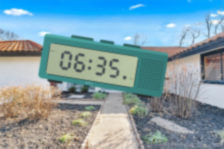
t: 6:35
